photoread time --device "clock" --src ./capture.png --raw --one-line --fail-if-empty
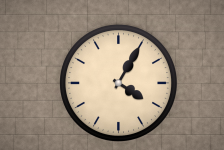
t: 4:05
